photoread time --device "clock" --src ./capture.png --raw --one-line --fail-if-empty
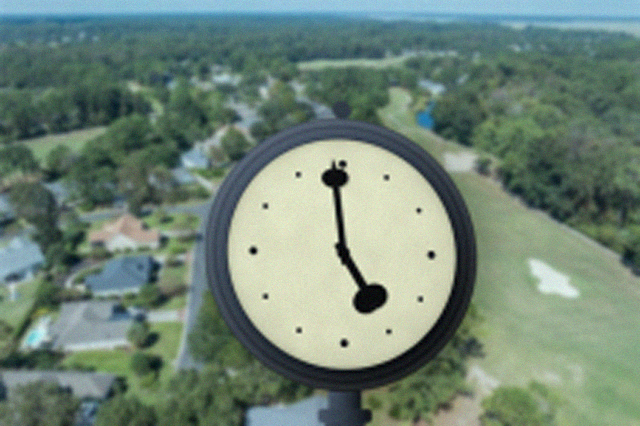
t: 4:59
